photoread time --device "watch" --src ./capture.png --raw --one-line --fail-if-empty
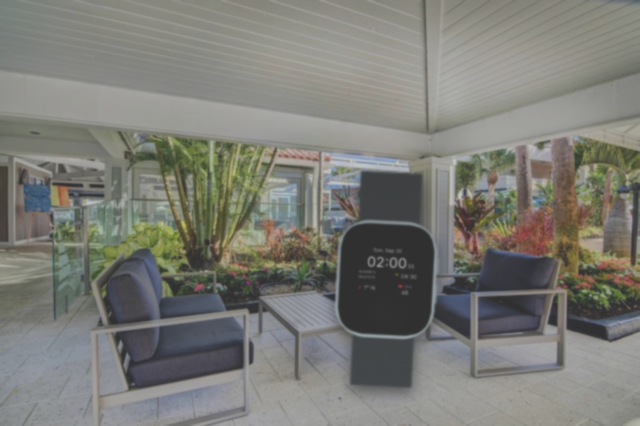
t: 2:00
